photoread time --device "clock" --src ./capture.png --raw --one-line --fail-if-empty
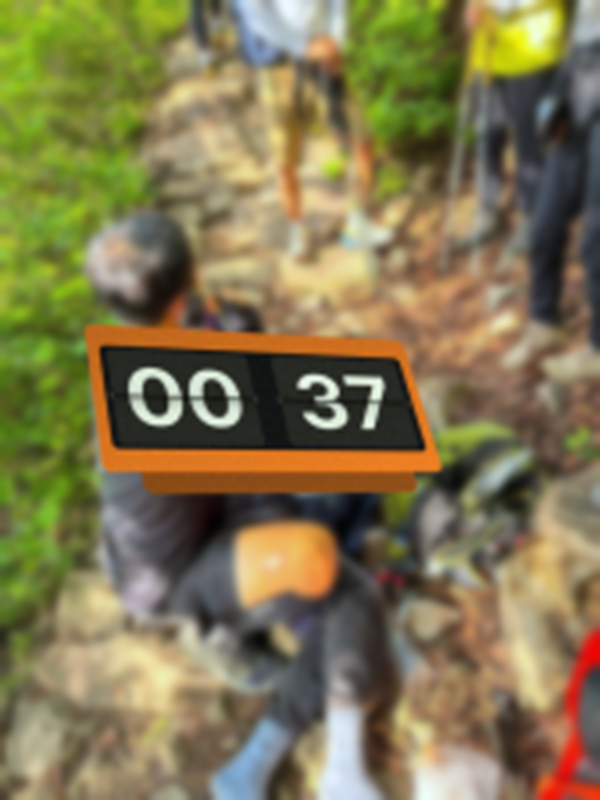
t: 0:37
